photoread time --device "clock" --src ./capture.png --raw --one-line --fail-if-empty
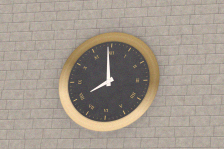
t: 7:59
